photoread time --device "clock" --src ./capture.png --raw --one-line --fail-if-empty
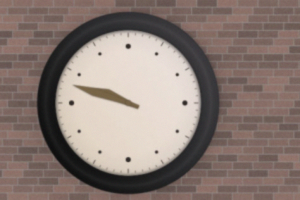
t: 9:48
